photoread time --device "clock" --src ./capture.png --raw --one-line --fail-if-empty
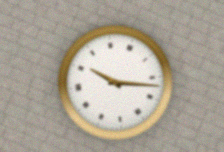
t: 9:12
